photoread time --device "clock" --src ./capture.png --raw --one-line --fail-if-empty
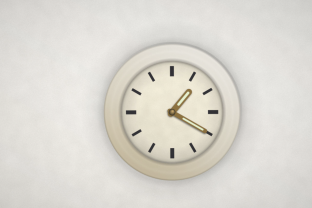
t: 1:20
